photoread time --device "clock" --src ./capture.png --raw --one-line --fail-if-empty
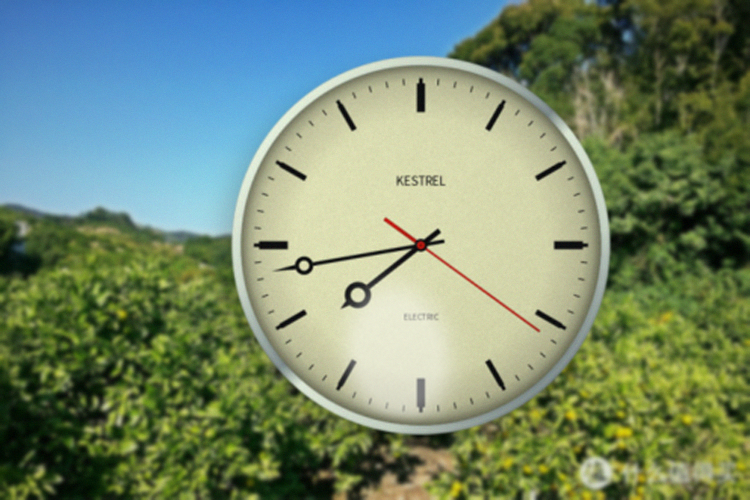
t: 7:43:21
